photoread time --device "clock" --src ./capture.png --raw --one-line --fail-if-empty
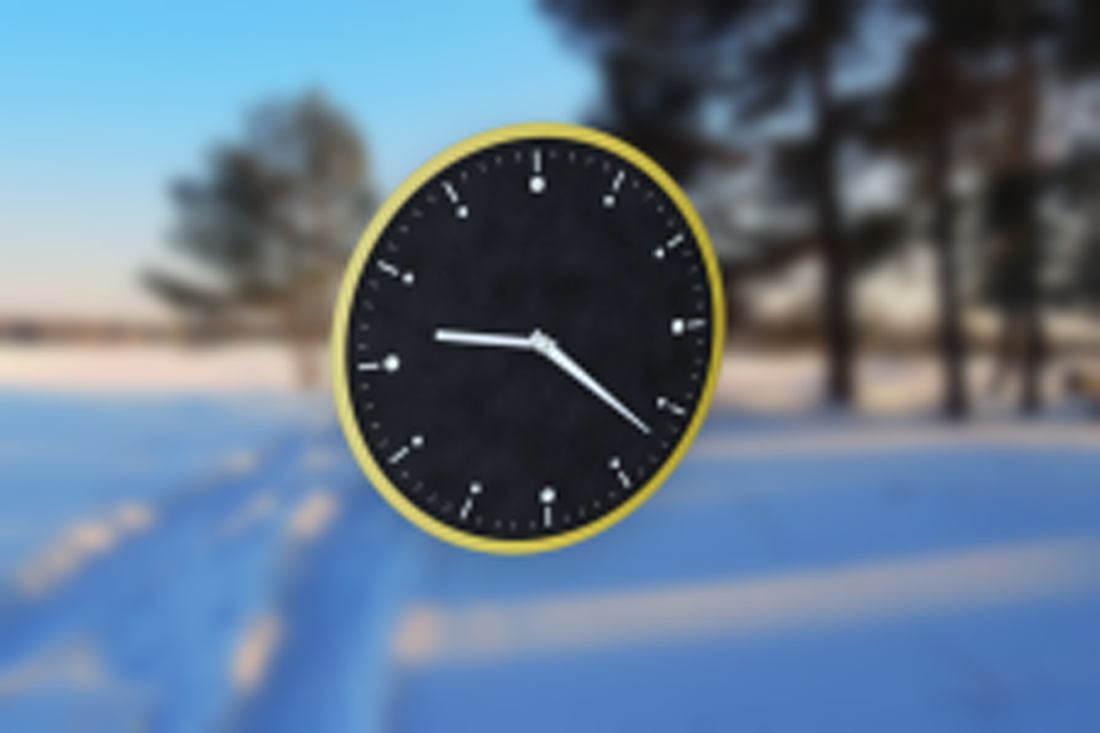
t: 9:22
